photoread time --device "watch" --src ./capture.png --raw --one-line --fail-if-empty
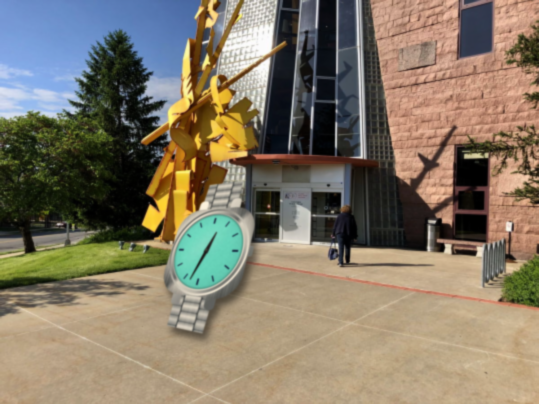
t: 12:33
